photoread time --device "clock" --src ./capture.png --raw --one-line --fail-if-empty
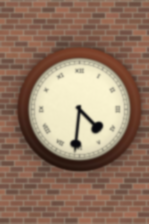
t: 4:31
